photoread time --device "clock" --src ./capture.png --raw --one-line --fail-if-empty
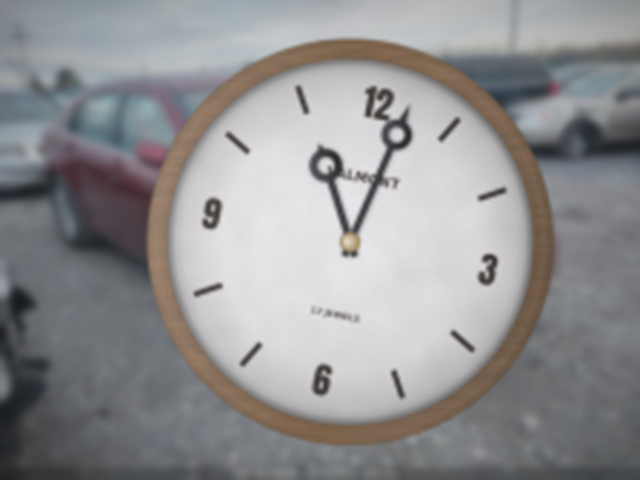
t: 11:02
